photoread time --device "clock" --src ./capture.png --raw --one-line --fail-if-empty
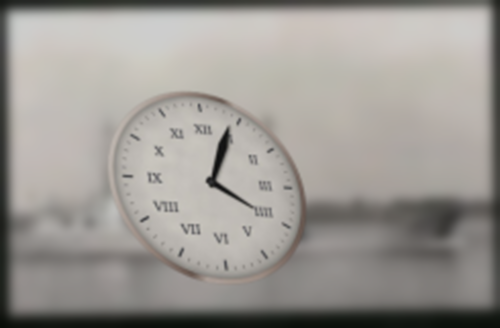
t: 4:04
